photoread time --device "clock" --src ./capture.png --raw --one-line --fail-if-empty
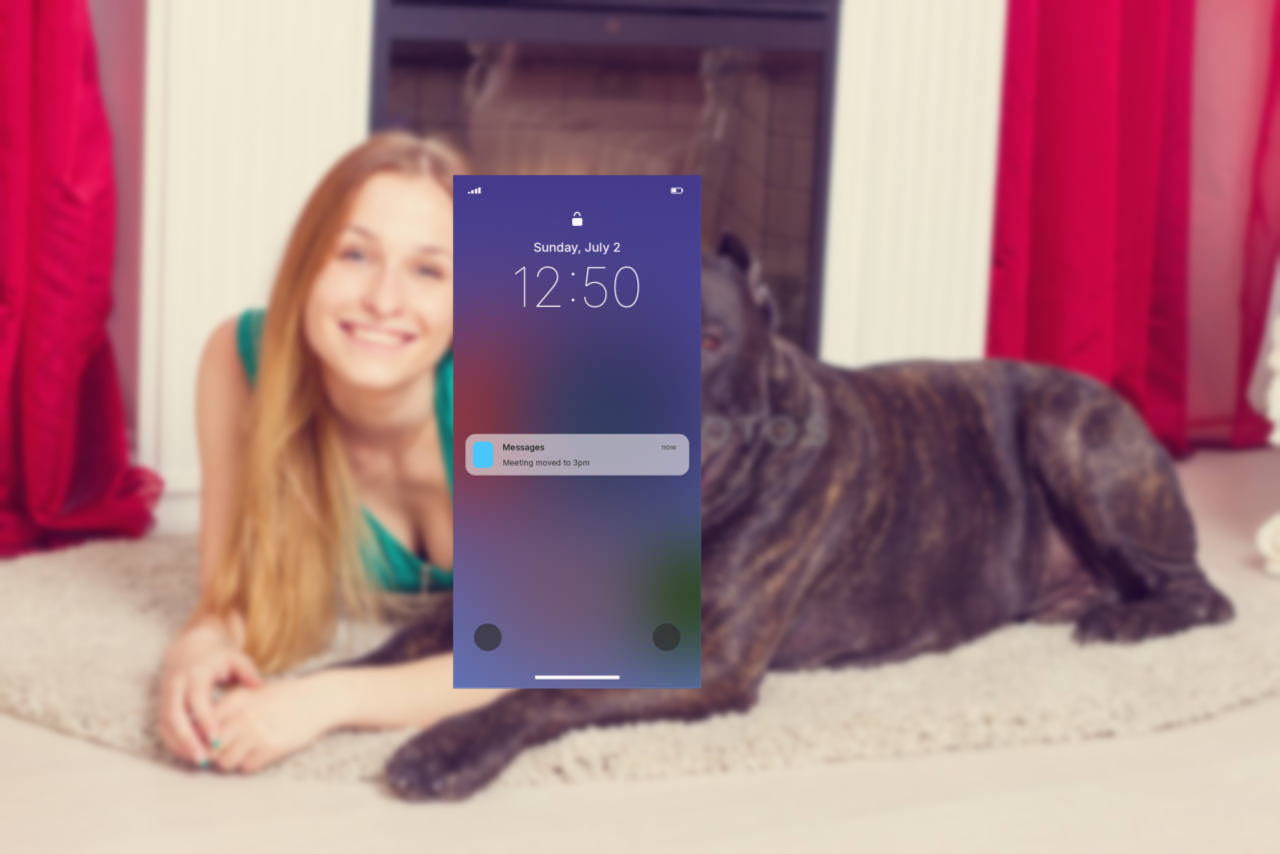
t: 12:50
